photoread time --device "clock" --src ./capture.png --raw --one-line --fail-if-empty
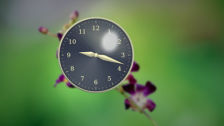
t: 9:18
